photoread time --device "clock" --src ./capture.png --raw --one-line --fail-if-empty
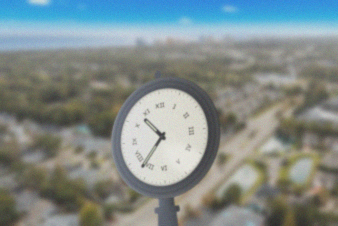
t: 10:37
